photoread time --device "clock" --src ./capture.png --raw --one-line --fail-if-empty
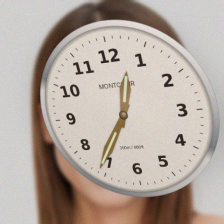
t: 12:36
